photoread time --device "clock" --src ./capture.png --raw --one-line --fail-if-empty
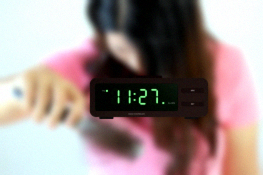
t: 11:27
